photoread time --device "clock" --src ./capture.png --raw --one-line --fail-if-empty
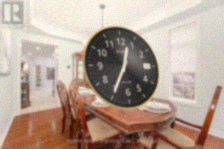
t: 12:35
